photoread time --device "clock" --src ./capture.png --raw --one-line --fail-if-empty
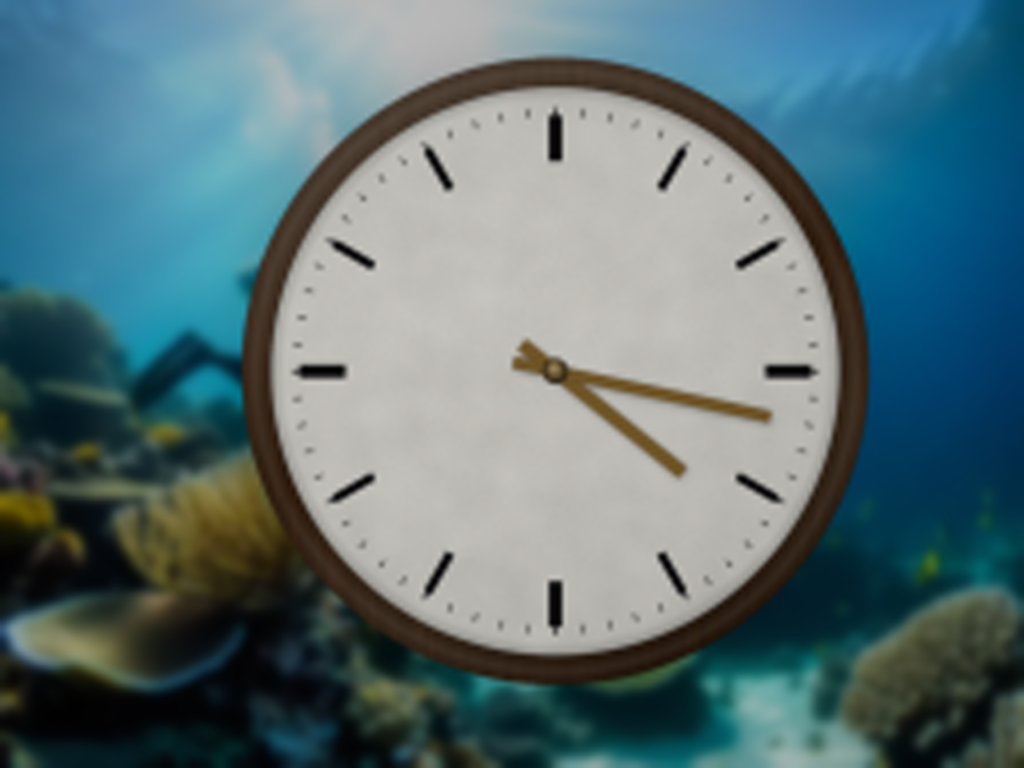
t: 4:17
